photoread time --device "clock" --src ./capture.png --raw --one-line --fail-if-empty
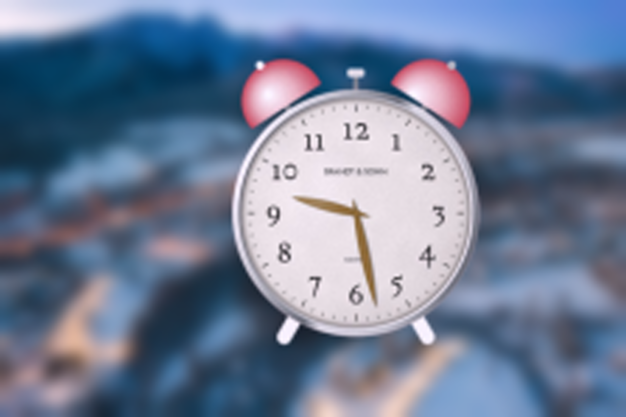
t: 9:28
